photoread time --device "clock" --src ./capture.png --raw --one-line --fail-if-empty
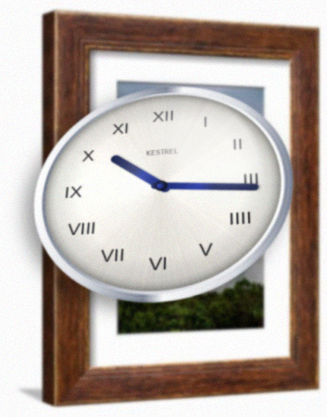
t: 10:16
